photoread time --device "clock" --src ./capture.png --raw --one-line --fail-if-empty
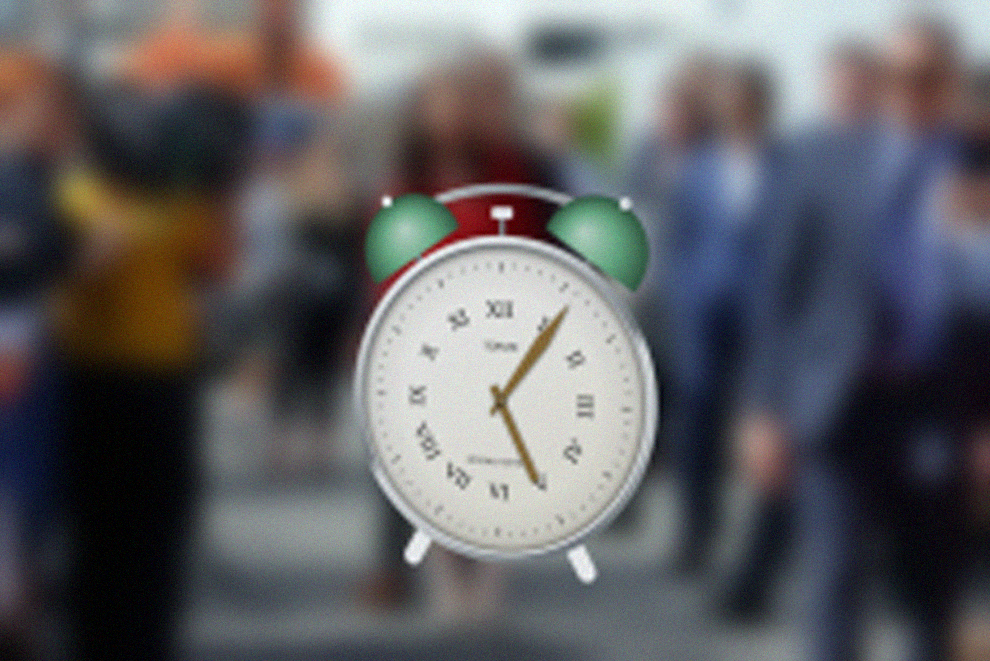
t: 5:06
